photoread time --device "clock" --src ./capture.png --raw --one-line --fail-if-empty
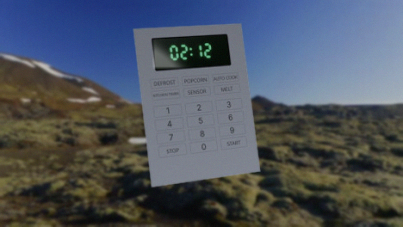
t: 2:12
